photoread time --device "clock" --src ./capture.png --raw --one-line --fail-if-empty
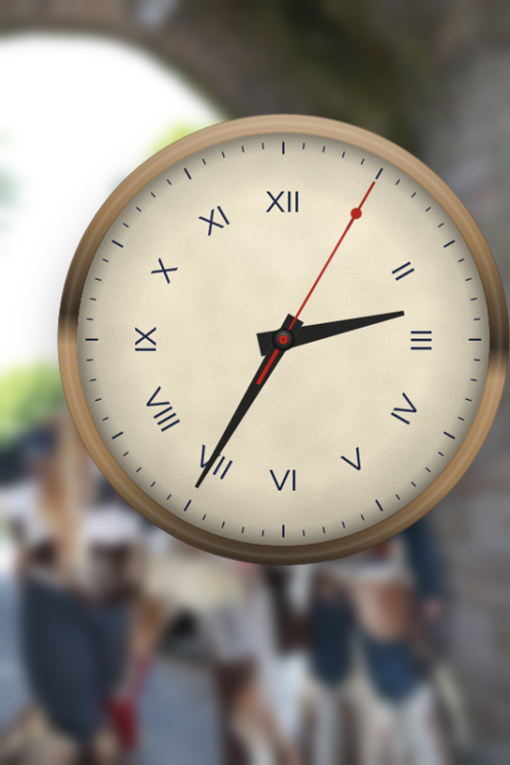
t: 2:35:05
